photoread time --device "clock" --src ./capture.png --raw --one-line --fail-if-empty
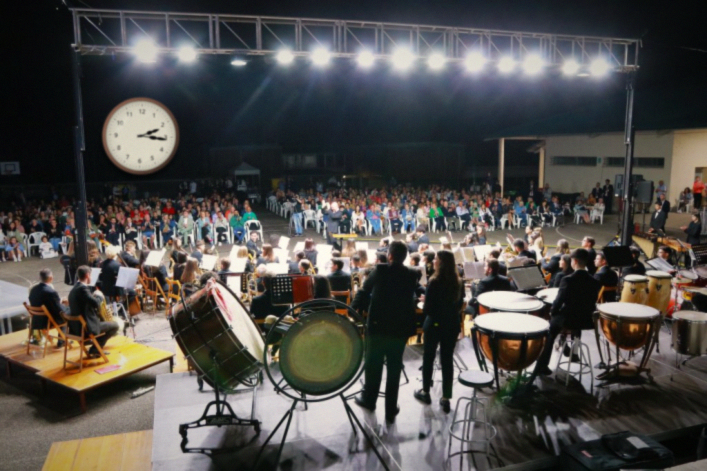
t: 2:16
